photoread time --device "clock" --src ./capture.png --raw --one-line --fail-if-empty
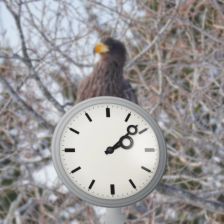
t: 2:08
